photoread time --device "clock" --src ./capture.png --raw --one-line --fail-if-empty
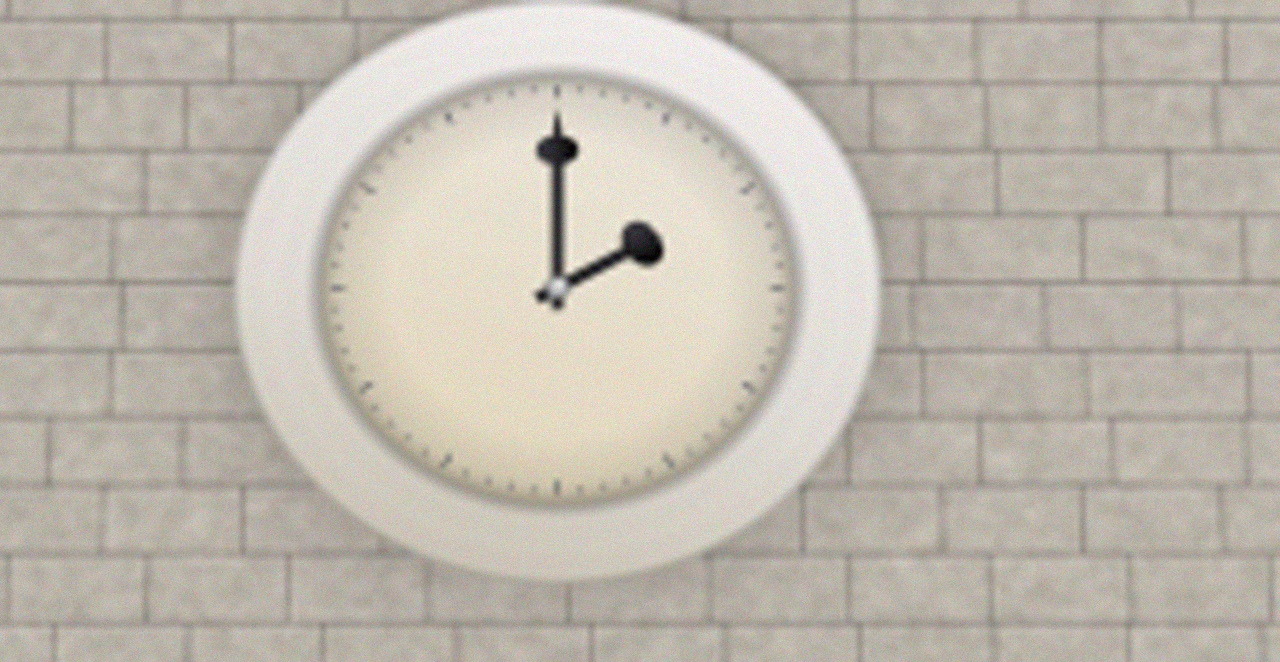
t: 2:00
